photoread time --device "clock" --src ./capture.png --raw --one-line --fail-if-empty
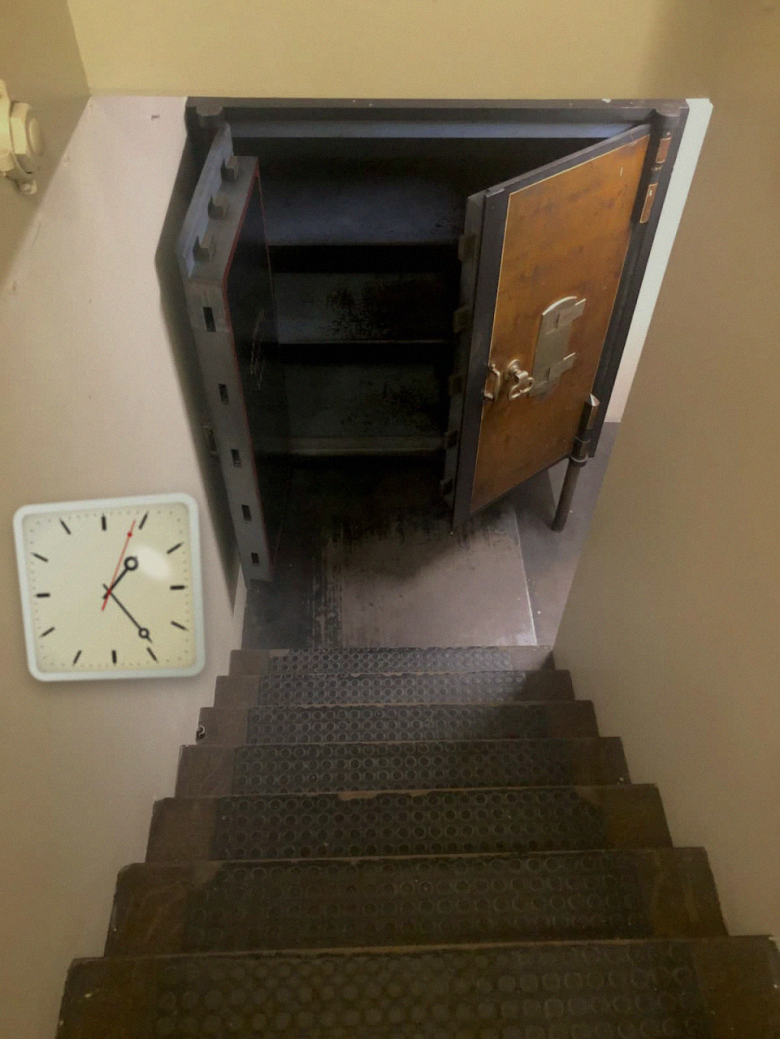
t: 1:24:04
